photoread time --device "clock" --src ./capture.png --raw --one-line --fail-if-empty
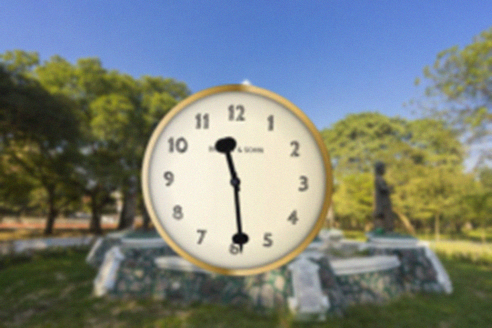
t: 11:29
